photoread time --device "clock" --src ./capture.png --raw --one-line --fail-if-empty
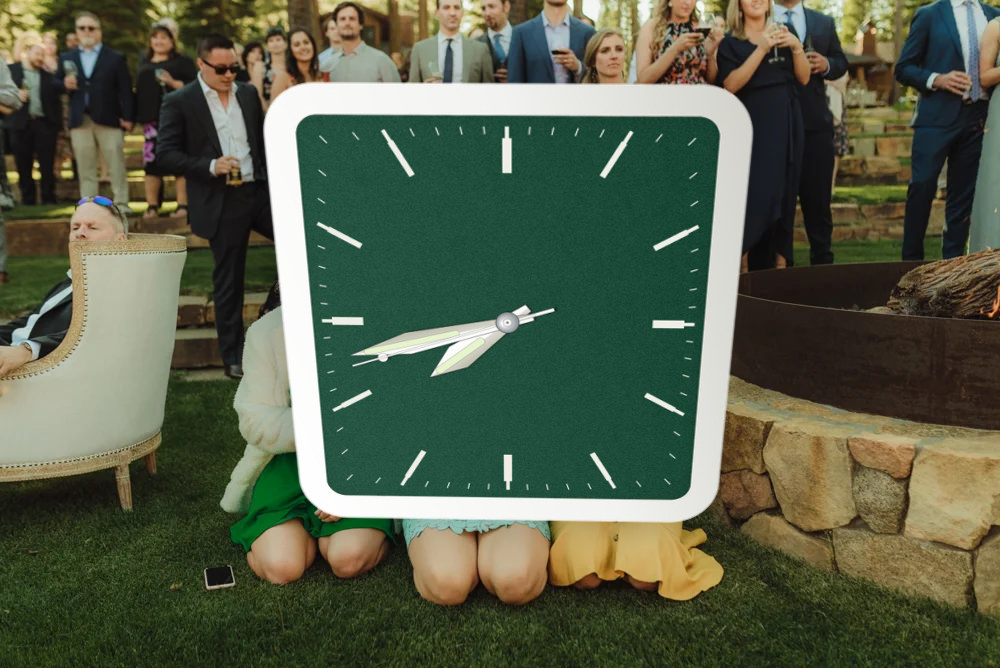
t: 7:42:42
